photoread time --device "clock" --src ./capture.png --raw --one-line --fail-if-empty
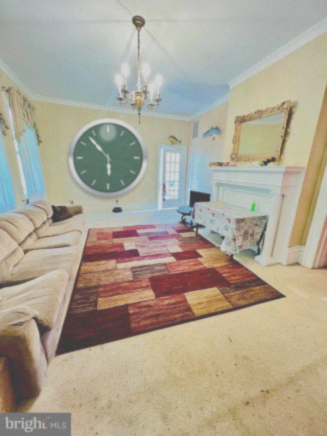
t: 5:53
